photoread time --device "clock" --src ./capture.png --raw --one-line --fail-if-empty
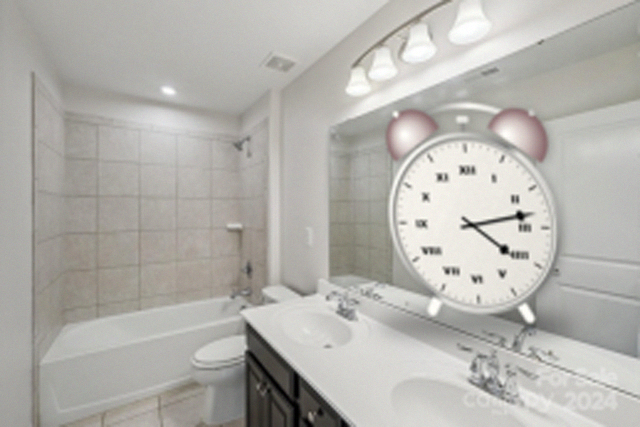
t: 4:13
